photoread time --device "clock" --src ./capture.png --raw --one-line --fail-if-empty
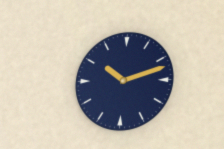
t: 10:12
